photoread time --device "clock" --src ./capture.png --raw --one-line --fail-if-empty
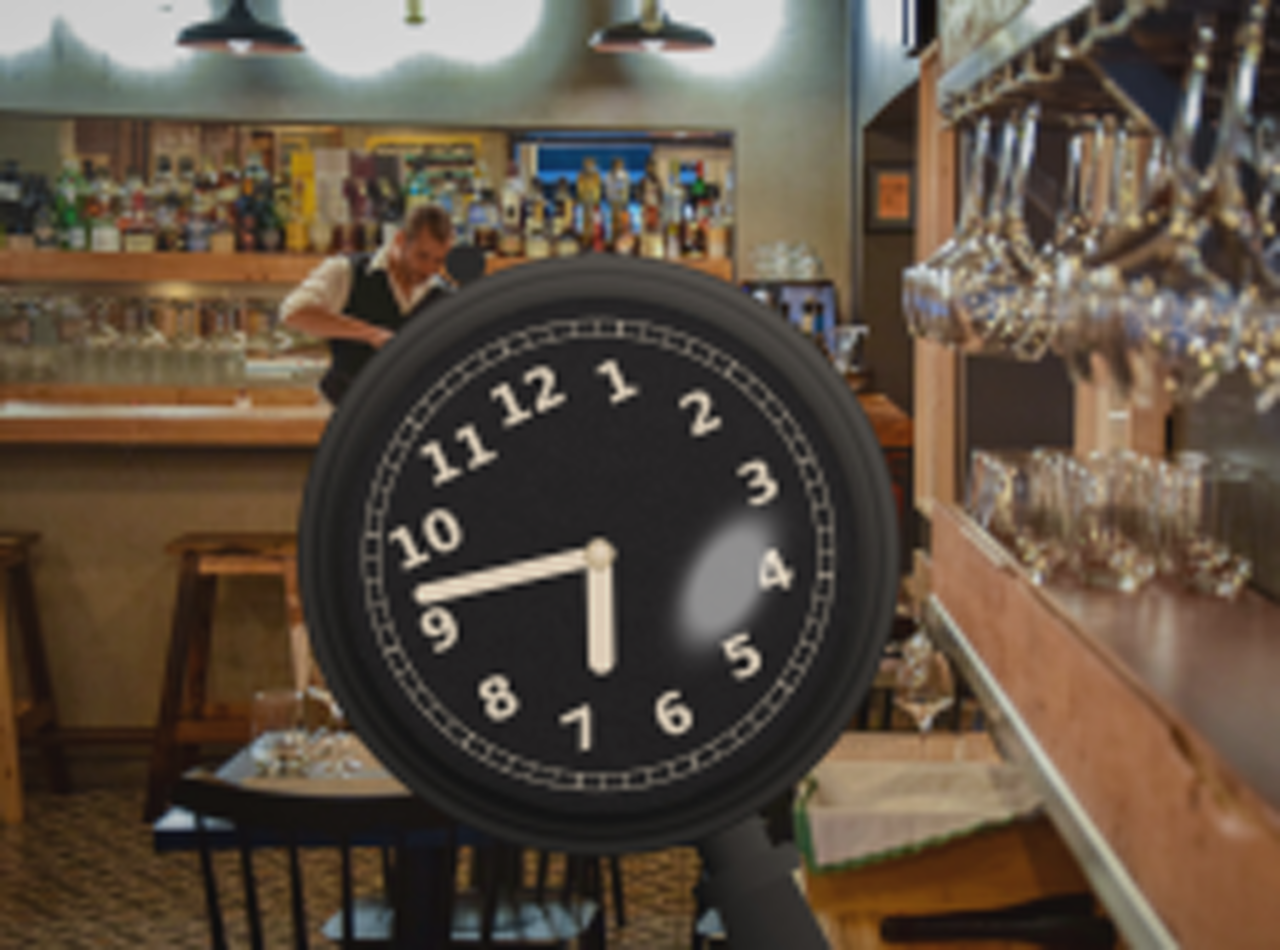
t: 6:47
